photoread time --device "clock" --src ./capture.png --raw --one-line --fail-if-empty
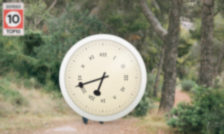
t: 6:42
